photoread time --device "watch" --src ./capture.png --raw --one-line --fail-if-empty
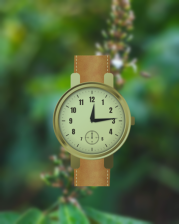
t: 12:14
